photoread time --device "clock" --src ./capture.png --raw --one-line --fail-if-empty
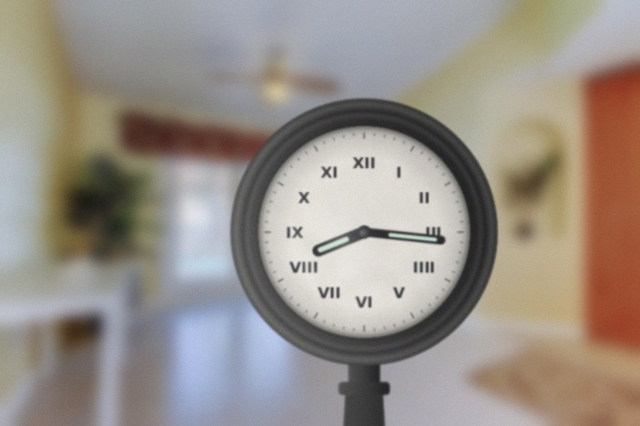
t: 8:16
